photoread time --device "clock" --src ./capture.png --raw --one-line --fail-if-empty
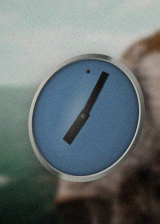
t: 7:04
